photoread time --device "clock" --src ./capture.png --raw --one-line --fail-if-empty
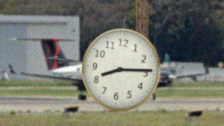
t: 8:14
